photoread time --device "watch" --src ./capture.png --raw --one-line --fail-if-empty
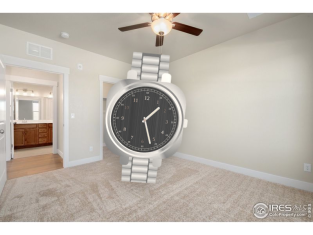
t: 1:27
